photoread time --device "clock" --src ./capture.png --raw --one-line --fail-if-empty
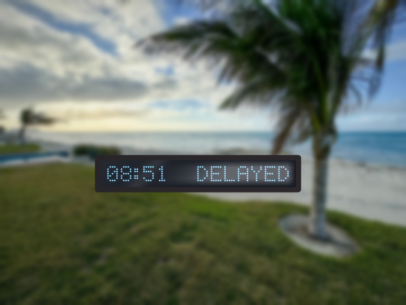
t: 8:51
